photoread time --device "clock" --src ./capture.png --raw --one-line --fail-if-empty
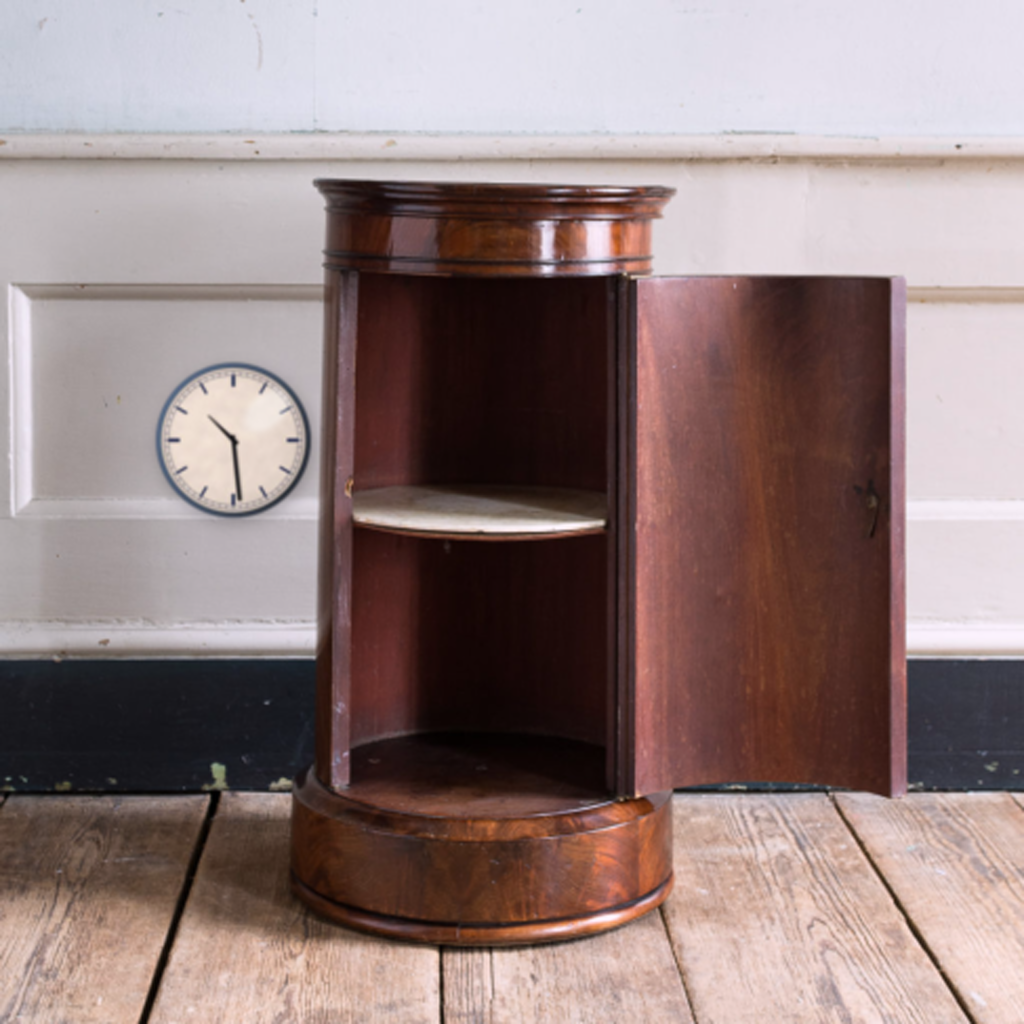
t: 10:29
